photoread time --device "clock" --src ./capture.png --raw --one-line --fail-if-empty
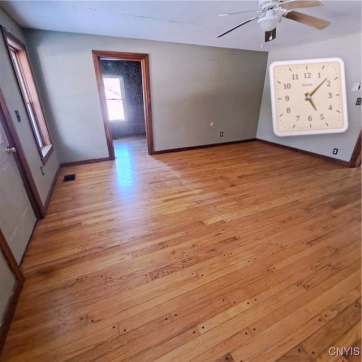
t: 5:08
